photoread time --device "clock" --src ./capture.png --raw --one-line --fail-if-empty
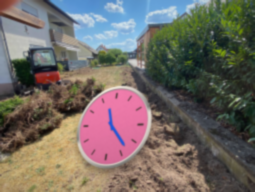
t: 11:23
